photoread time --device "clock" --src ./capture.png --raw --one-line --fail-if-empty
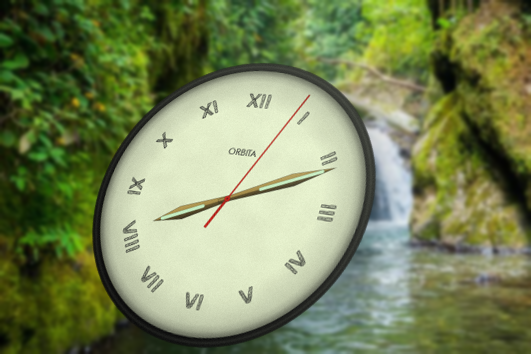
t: 8:11:04
